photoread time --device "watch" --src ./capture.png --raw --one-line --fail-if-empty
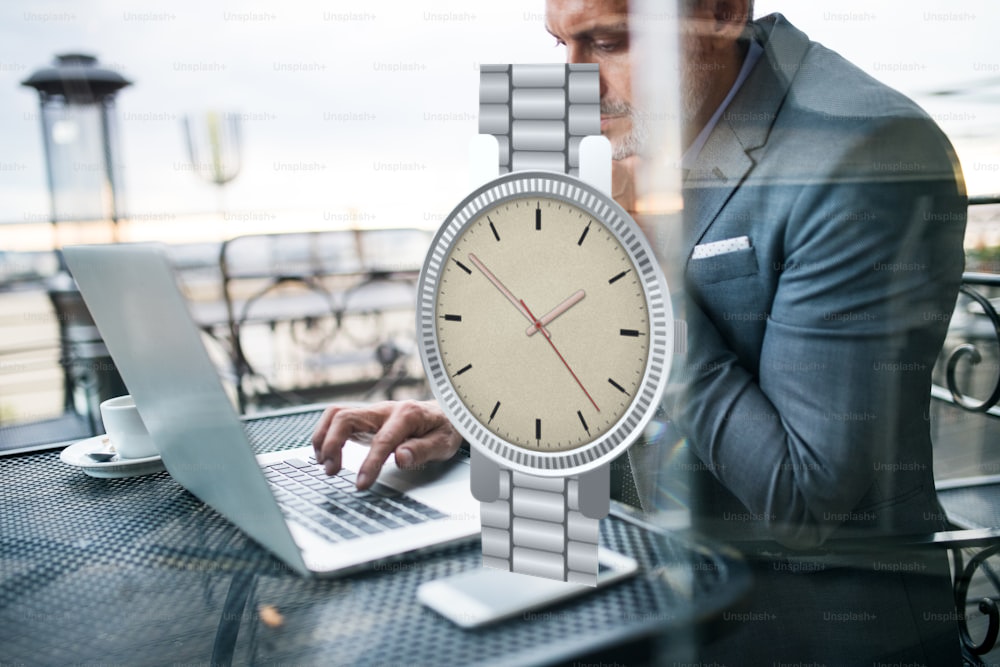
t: 1:51:23
